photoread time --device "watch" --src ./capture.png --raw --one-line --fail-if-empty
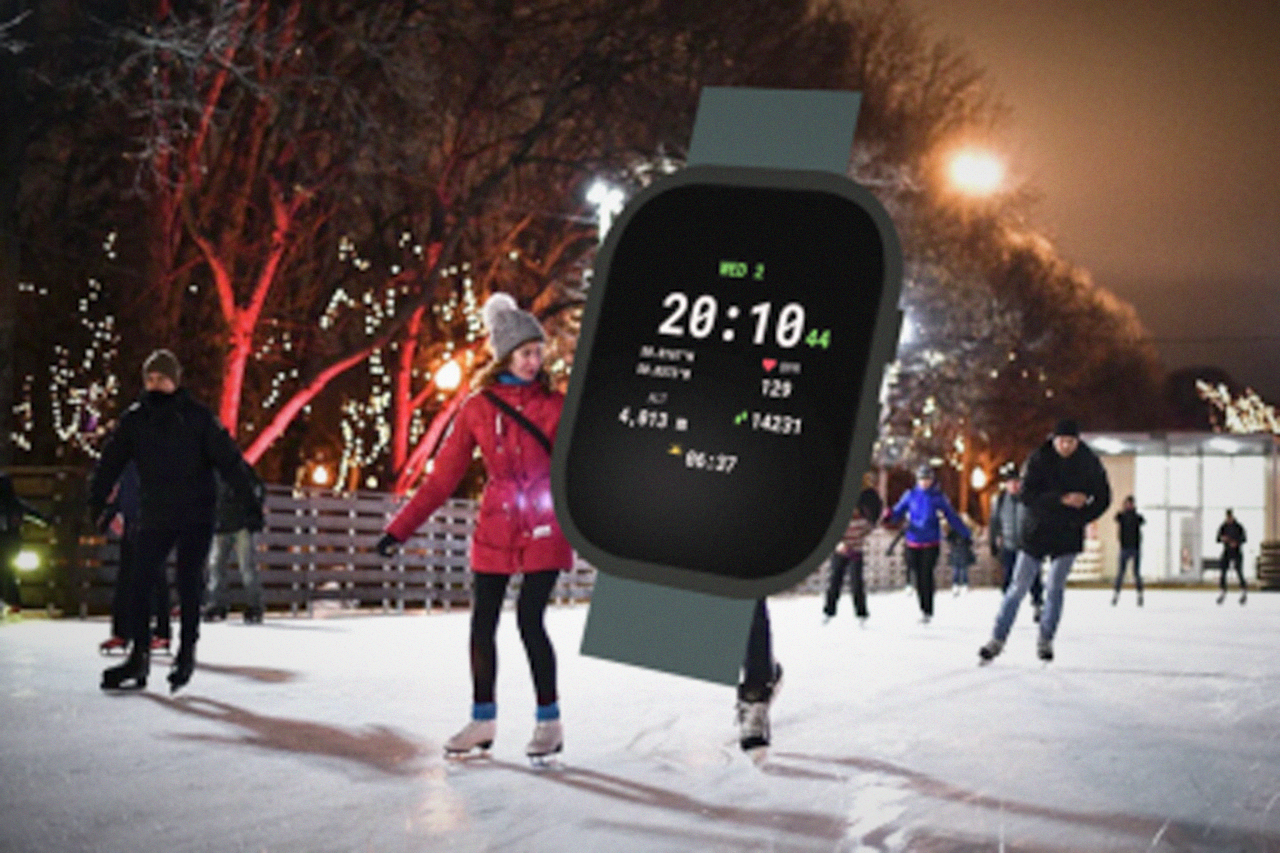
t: 20:10
